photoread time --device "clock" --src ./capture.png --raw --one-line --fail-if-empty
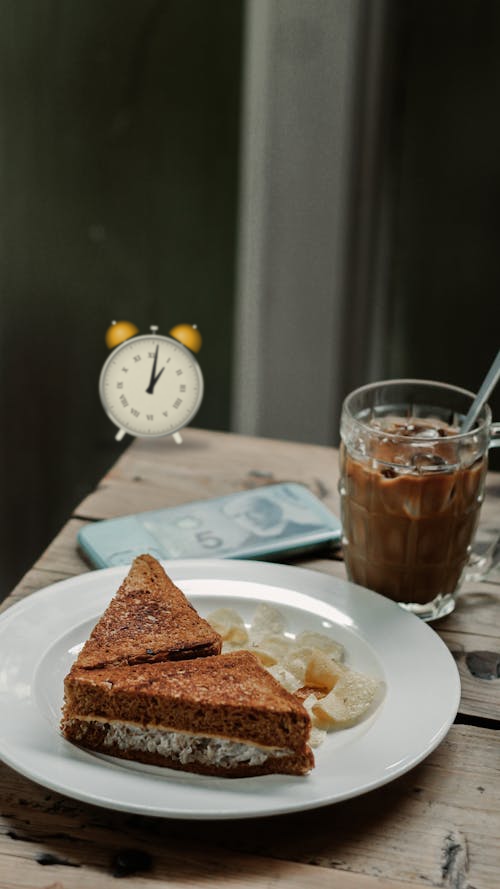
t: 1:01
